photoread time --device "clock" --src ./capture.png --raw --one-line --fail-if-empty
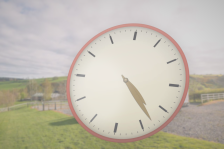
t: 4:23
